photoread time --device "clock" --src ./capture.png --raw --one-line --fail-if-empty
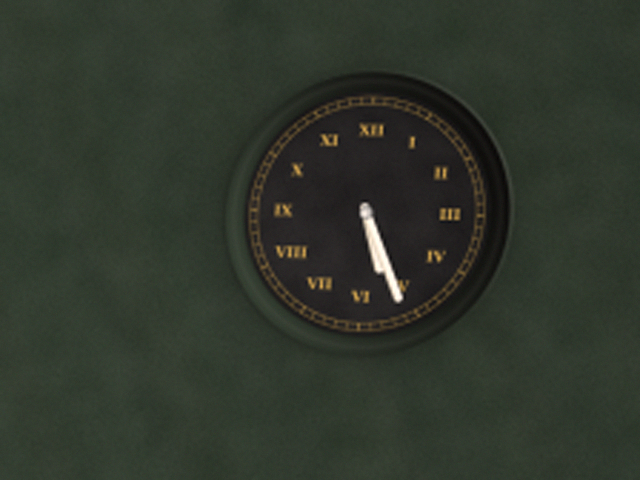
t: 5:26
